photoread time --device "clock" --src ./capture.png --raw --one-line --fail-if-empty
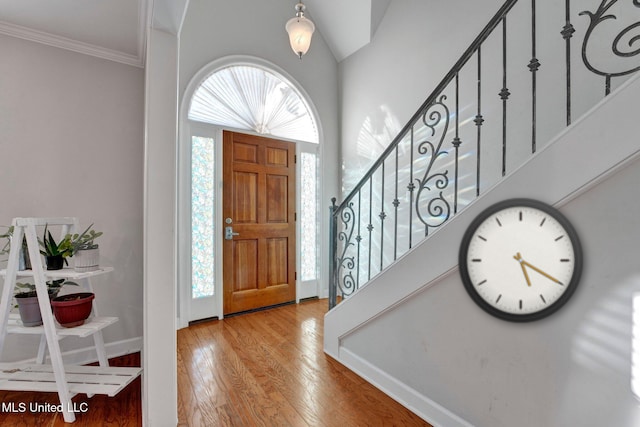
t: 5:20
